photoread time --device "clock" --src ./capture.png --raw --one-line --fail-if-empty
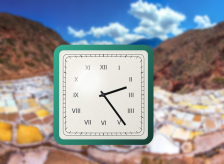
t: 2:24
